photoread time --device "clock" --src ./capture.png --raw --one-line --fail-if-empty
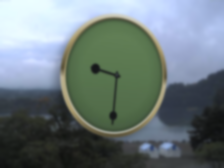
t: 9:31
